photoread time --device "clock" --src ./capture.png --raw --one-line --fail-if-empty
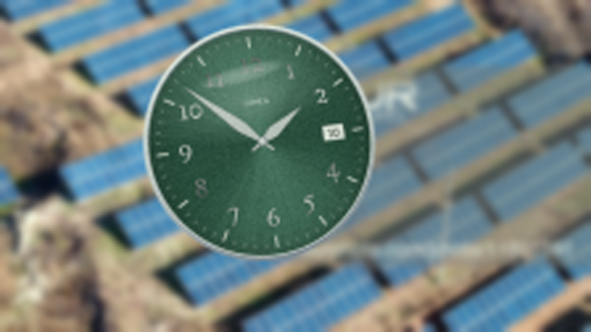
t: 1:52
